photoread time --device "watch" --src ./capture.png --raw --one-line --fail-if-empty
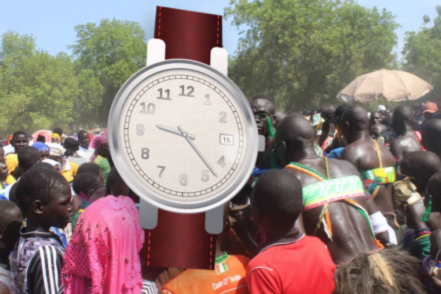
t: 9:23
